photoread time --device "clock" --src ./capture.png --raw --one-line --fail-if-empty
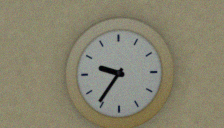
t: 9:36
